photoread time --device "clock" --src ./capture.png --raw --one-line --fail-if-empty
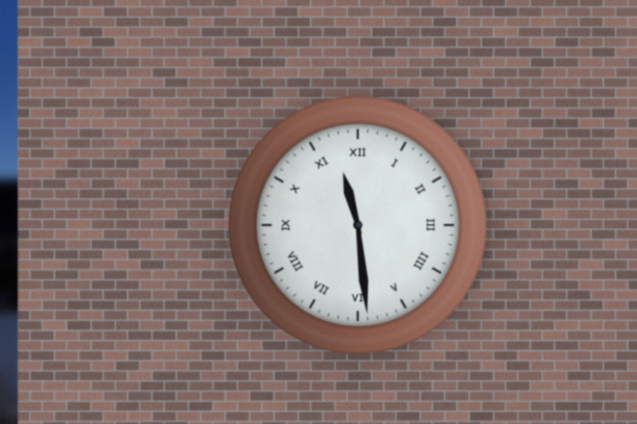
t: 11:29
